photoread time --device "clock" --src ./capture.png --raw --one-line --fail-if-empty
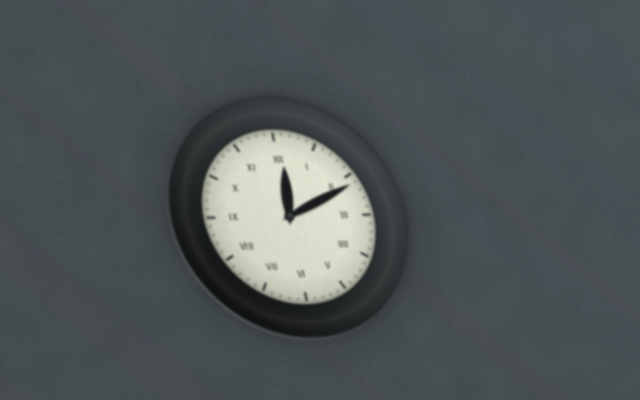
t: 12:11
